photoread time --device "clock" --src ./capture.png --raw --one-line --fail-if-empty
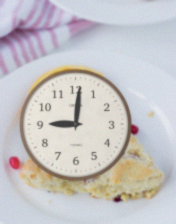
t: 9:01
